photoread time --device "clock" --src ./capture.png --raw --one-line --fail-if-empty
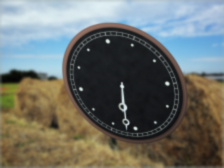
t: 6:32
